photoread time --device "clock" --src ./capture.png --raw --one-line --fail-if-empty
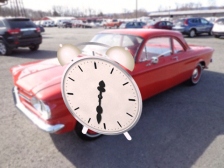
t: 12:32
